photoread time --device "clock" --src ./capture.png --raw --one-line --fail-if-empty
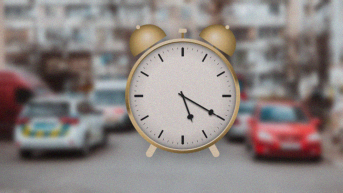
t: 5:20
